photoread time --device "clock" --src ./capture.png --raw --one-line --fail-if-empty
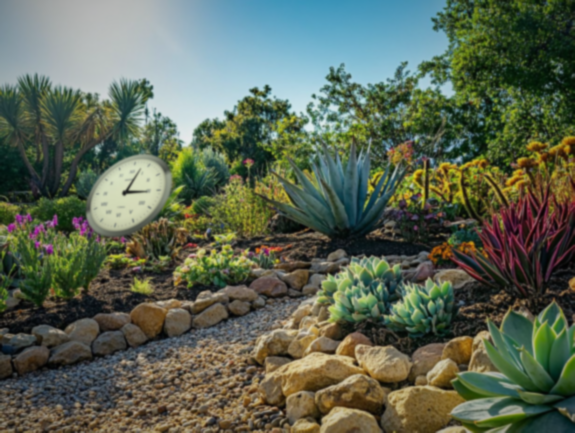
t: 3:03
